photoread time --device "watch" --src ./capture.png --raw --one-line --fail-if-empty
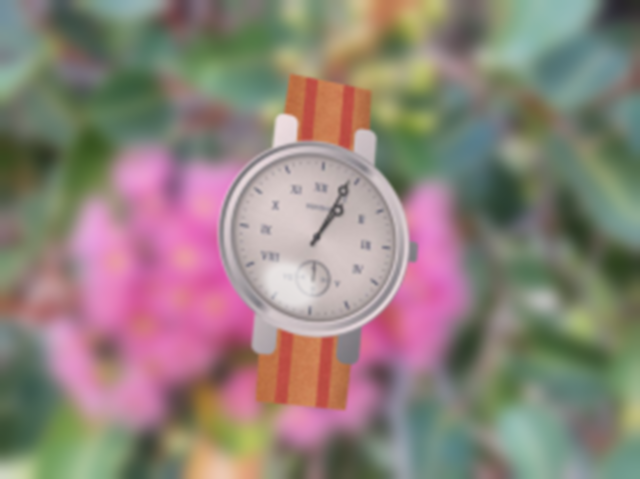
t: 1:04
